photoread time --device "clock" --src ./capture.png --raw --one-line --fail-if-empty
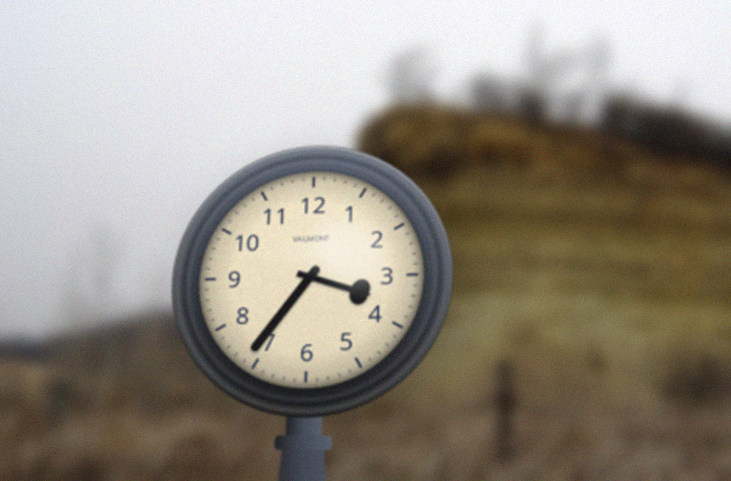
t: 3:36
